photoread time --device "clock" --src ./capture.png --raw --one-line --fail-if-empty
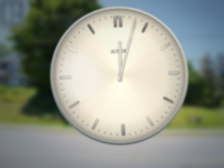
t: 12:03
